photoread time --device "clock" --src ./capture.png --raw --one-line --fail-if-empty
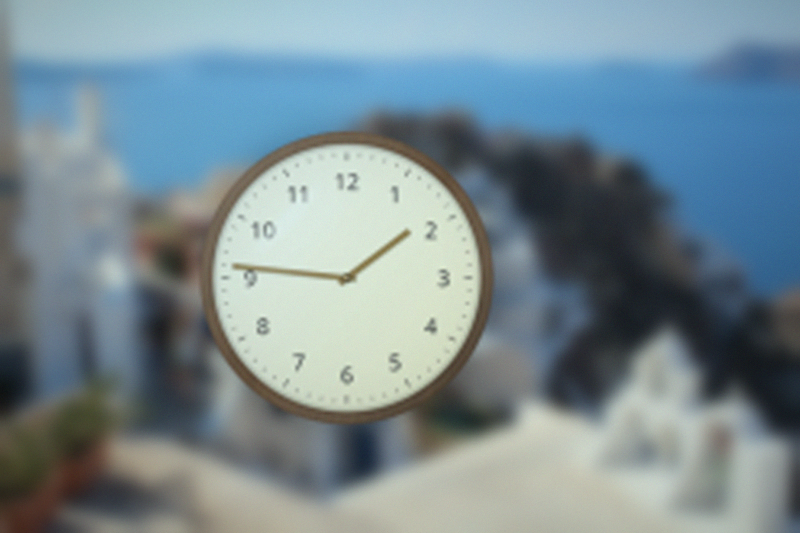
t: 1:46
